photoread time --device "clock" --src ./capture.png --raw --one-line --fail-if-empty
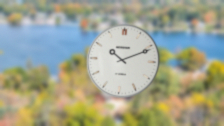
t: 10:11
